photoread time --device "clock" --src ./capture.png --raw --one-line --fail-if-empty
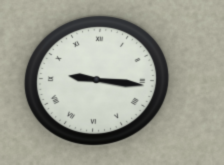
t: 9:16
